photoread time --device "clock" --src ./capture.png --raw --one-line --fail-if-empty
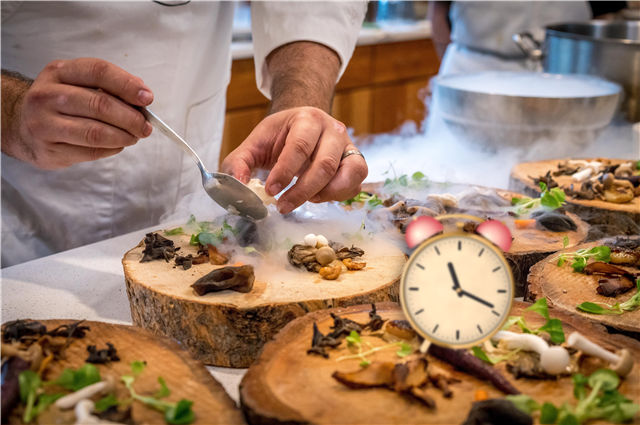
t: 11:19
